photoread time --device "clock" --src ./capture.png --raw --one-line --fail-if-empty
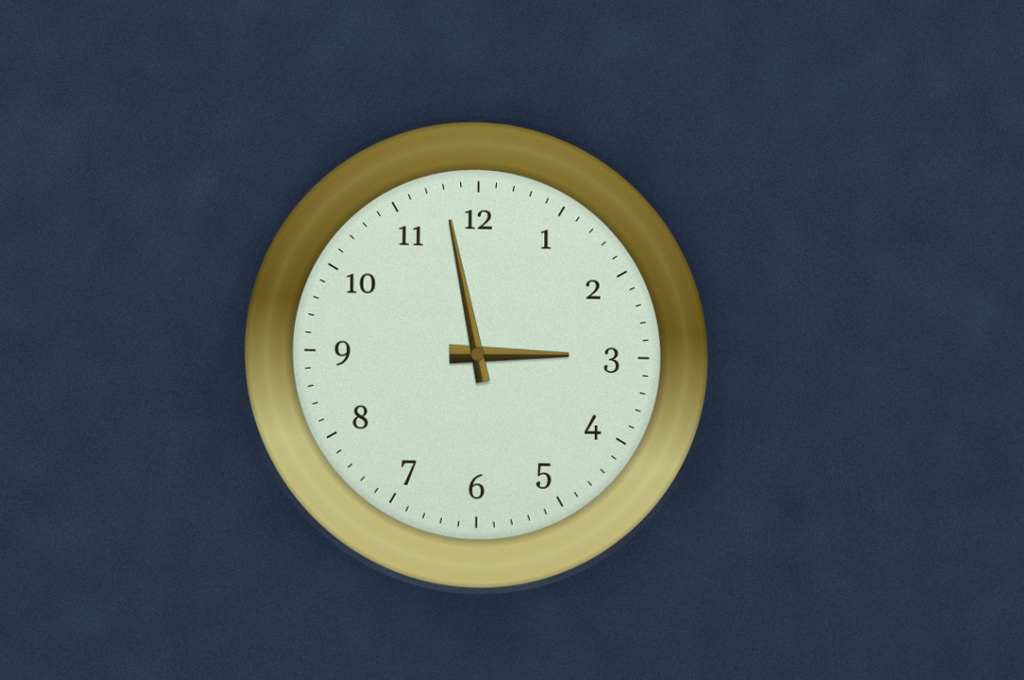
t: 2:58
